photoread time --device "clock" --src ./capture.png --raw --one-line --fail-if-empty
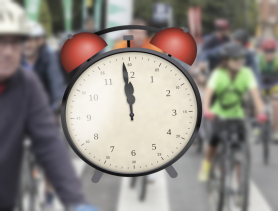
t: 11:59
